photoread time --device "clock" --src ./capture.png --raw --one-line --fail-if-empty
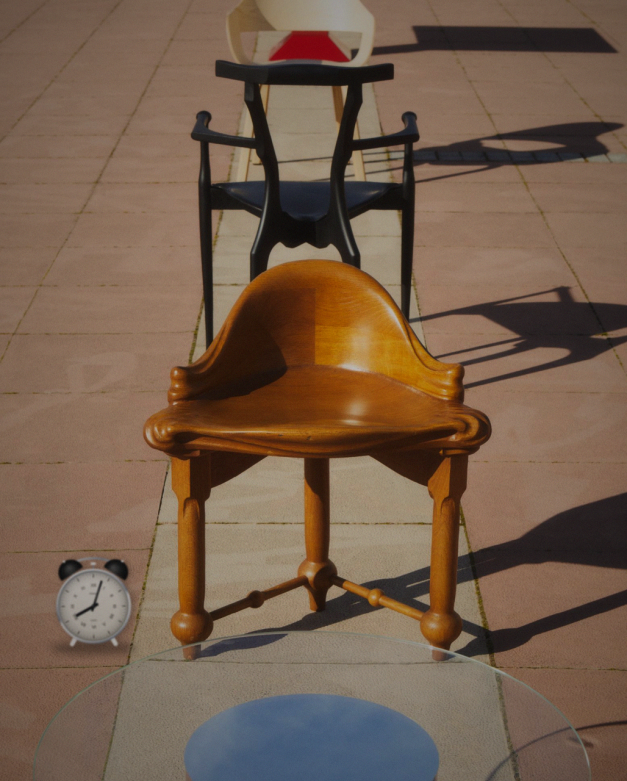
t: 8:03
